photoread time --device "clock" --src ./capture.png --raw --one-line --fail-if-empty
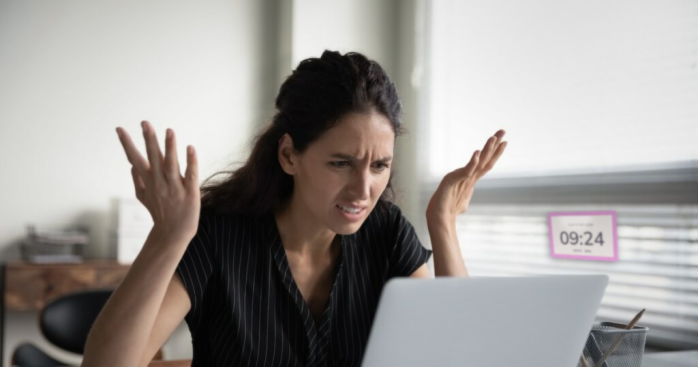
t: 9:24
